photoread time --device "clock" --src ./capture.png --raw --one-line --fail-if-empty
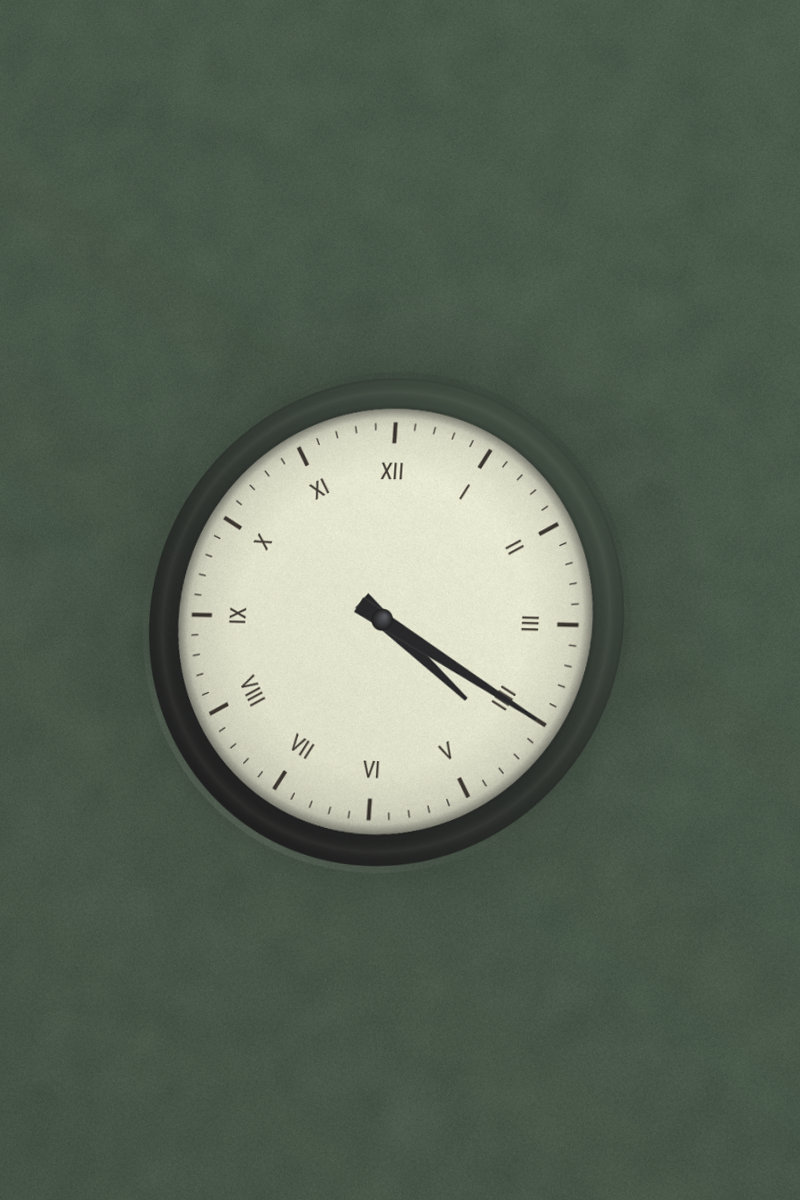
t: 4:20
